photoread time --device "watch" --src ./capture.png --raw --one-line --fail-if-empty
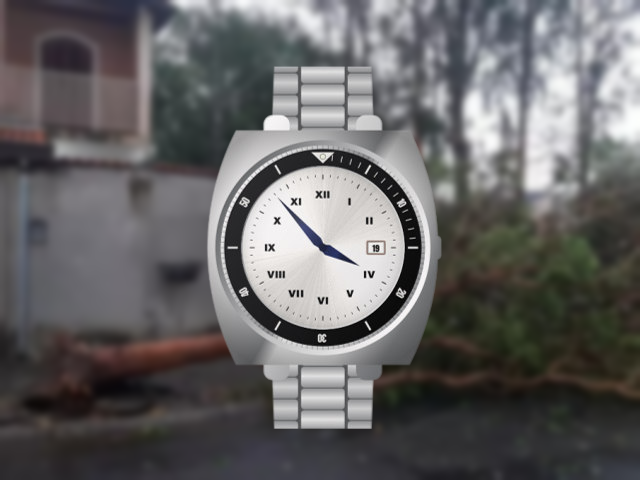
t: 3:53
